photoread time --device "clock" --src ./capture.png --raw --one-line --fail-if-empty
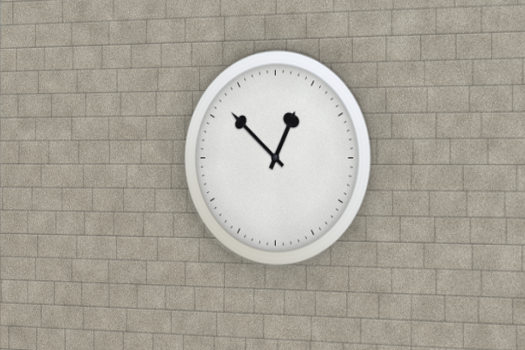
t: 12:52
